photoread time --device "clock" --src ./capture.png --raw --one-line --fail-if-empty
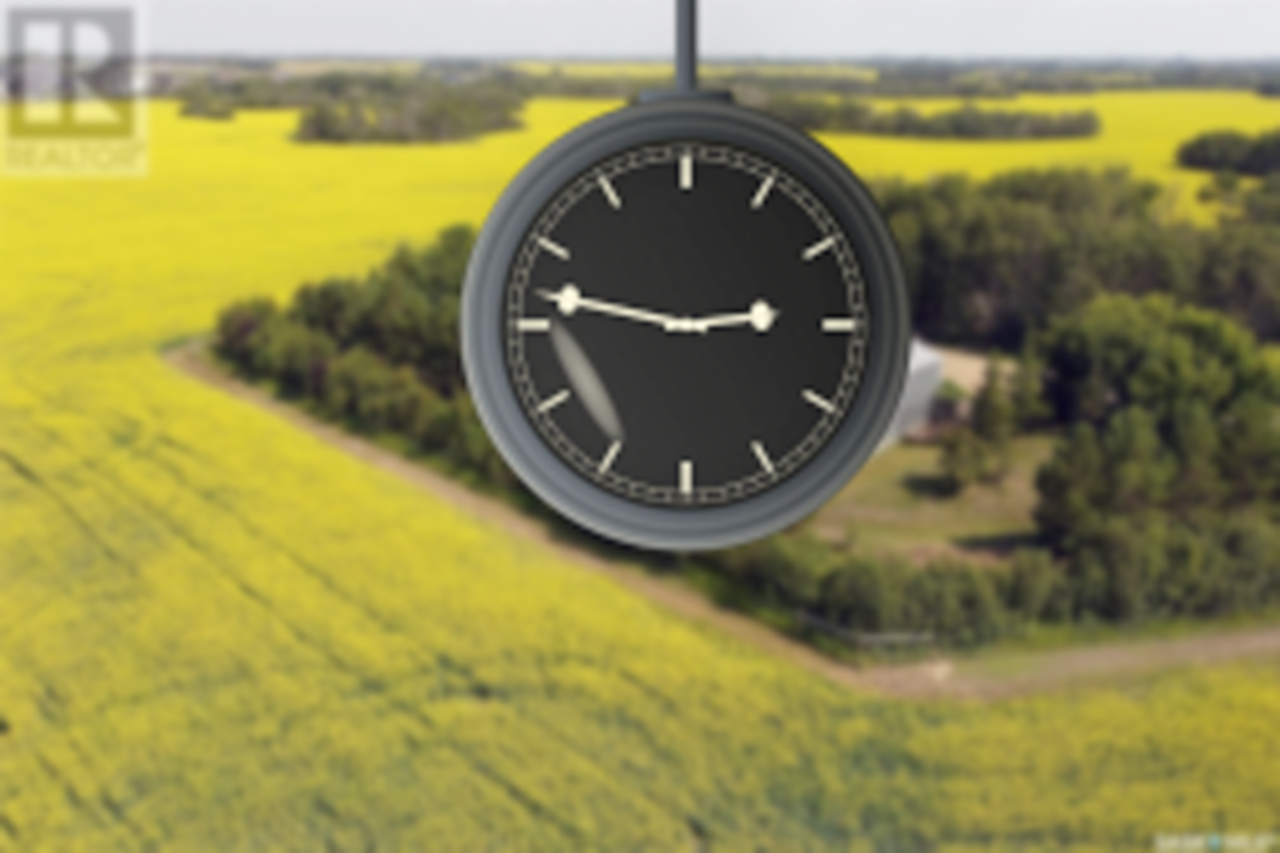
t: 2:47
